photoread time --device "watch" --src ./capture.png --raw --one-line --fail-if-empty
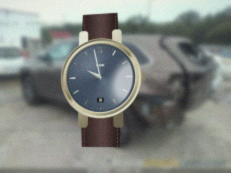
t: 9:58
